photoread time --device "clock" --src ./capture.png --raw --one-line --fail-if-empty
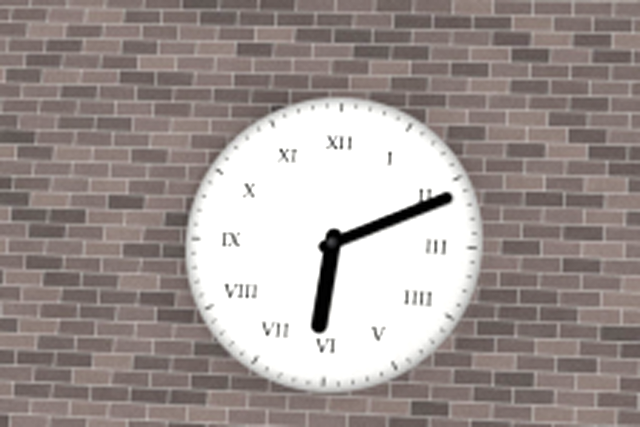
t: 6:11
